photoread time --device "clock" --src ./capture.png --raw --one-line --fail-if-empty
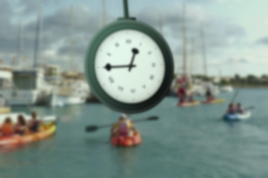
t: 12:45
